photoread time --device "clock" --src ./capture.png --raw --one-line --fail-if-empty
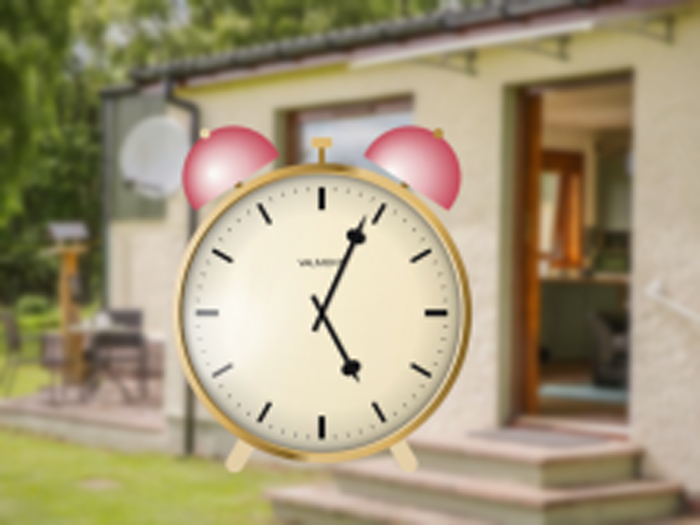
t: 5:04
